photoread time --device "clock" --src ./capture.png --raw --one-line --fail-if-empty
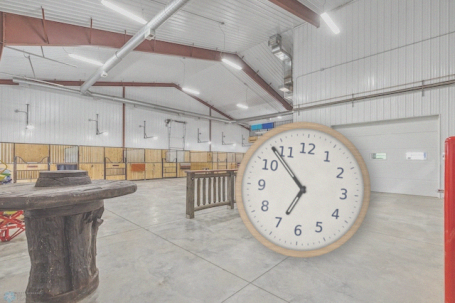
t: 6:53
